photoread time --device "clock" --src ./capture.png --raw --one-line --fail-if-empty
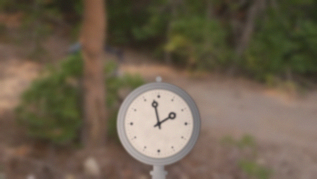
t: 1:58
